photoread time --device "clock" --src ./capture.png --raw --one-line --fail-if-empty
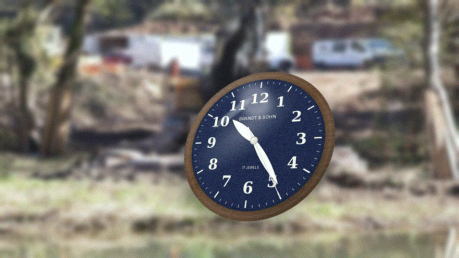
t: 10:24:25
